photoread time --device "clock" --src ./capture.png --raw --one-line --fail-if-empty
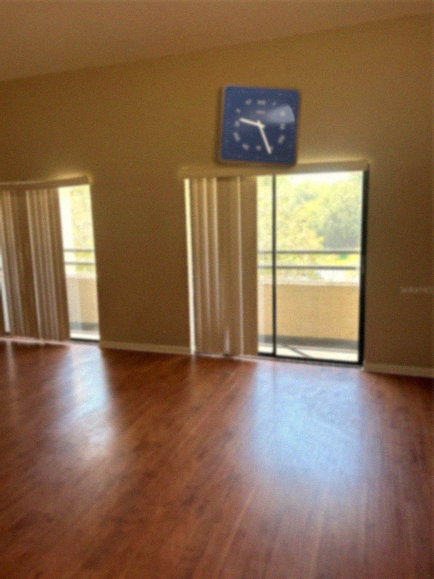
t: 9:26
